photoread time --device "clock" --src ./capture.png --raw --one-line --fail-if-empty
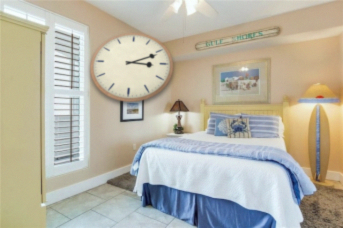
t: 3:11
